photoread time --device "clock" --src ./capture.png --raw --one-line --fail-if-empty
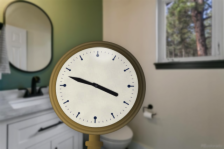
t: 3:48
